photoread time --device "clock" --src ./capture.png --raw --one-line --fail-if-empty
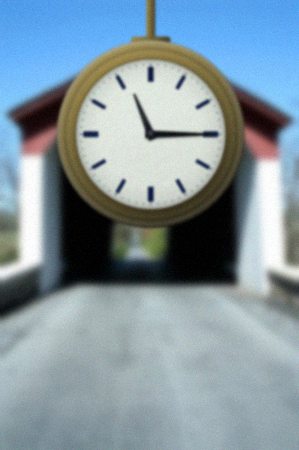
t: 11:15
